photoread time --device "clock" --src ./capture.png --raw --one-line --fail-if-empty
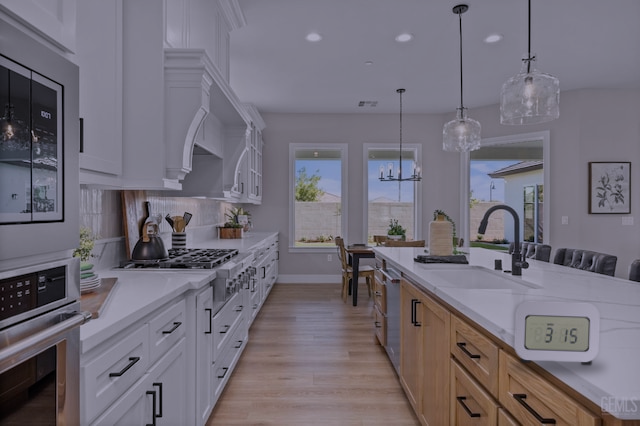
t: 3:15
